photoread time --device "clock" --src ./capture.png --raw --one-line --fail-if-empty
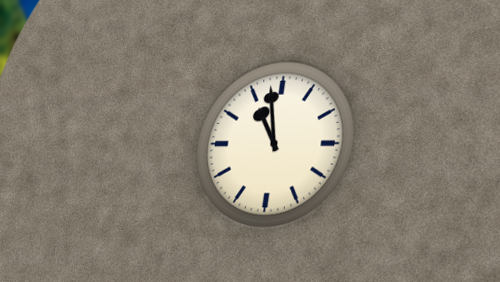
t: 10:58
